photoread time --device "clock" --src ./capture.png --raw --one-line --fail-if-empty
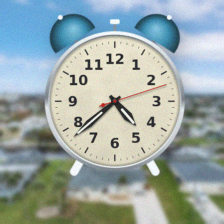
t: 4:38:12
